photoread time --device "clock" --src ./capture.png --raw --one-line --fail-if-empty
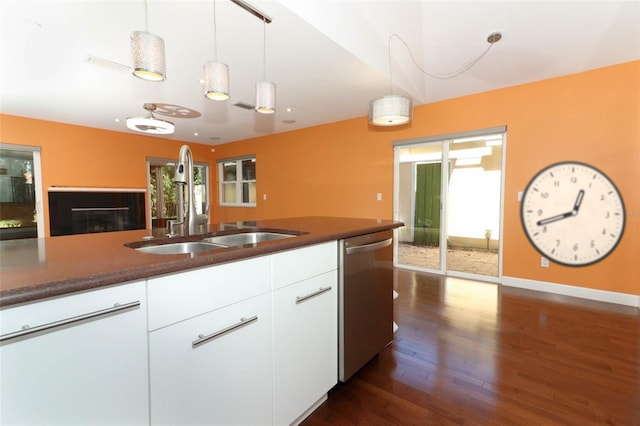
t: 12:42
